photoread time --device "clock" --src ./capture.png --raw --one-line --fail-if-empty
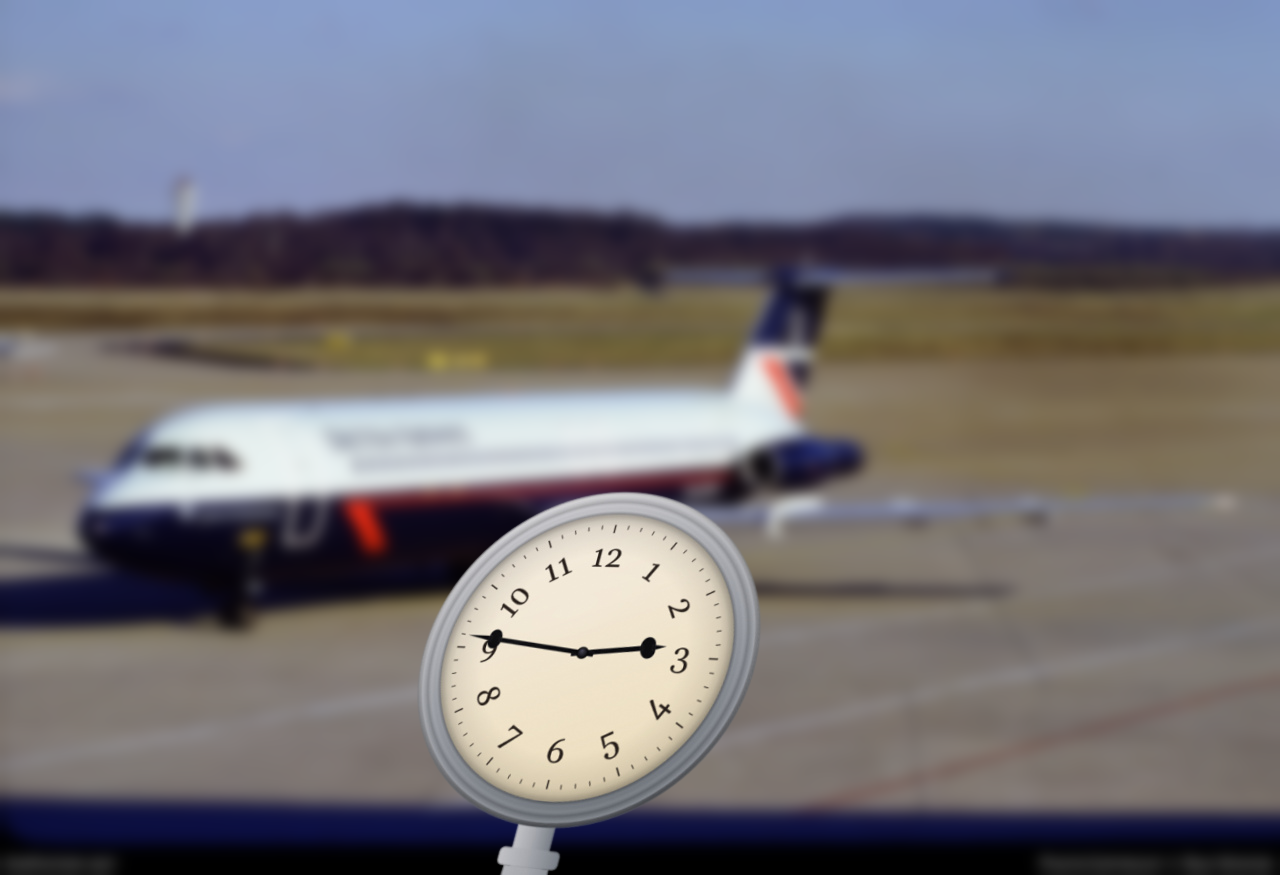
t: 2:46
